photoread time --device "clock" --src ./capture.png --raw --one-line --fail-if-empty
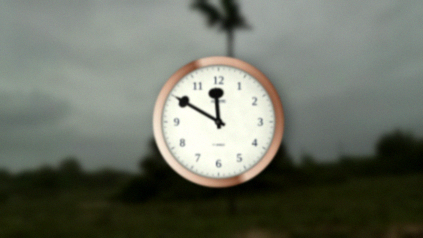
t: 11:50
